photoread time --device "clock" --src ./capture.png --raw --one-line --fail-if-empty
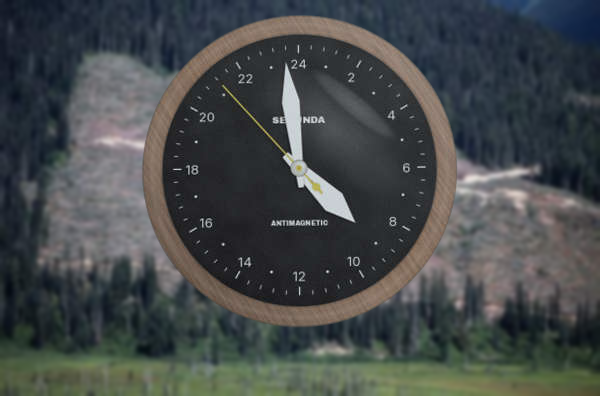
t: 8:58:53
